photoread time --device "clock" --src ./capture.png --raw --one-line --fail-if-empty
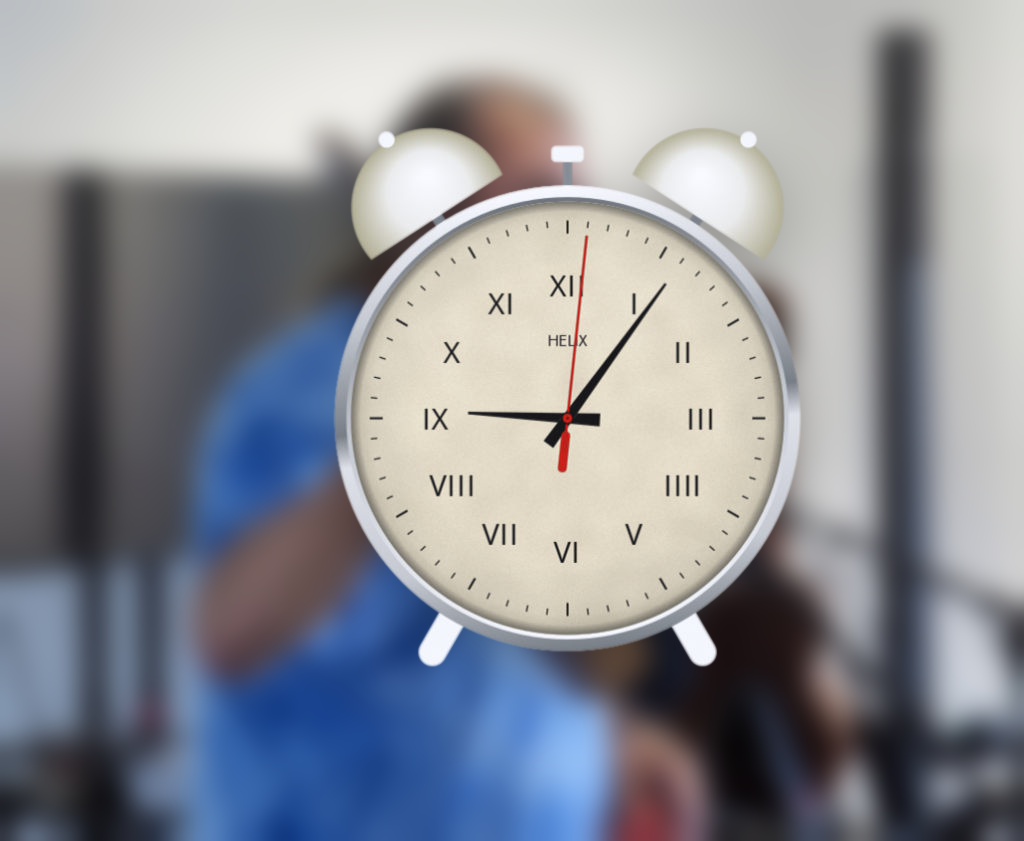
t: 9:06:01
